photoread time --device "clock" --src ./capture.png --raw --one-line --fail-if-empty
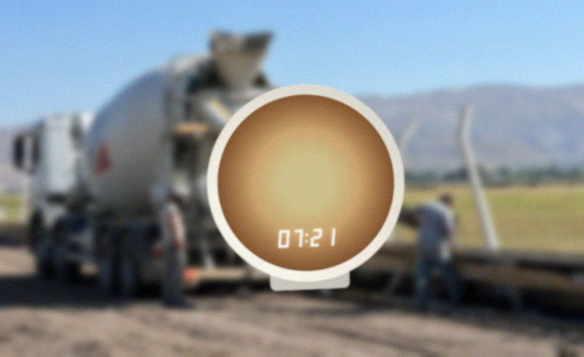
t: 7:21
